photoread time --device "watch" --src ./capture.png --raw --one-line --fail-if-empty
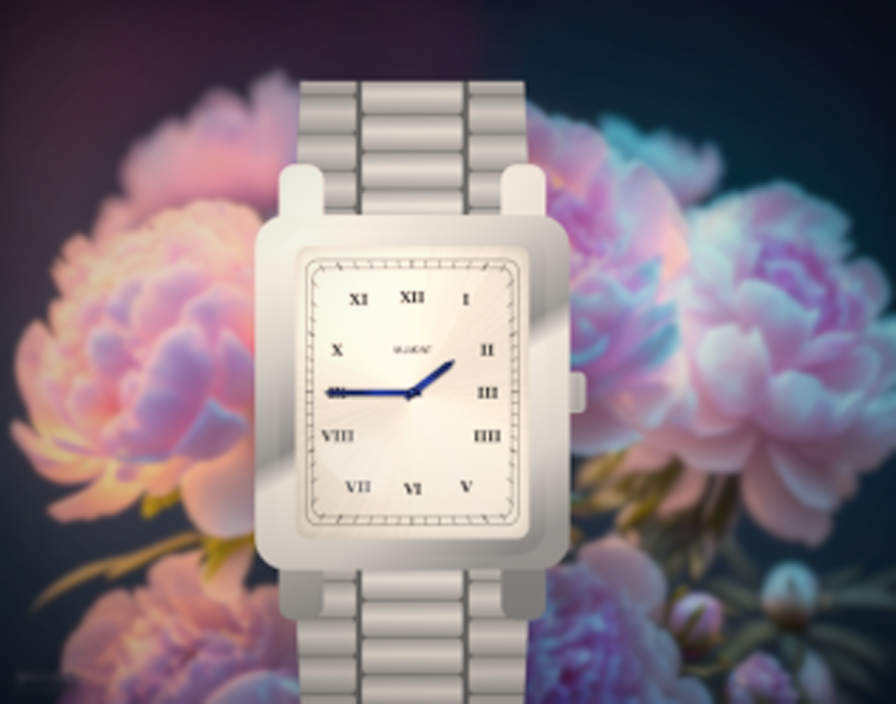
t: 1:45
